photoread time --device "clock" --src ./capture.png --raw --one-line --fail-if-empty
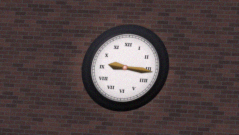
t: 9:16
